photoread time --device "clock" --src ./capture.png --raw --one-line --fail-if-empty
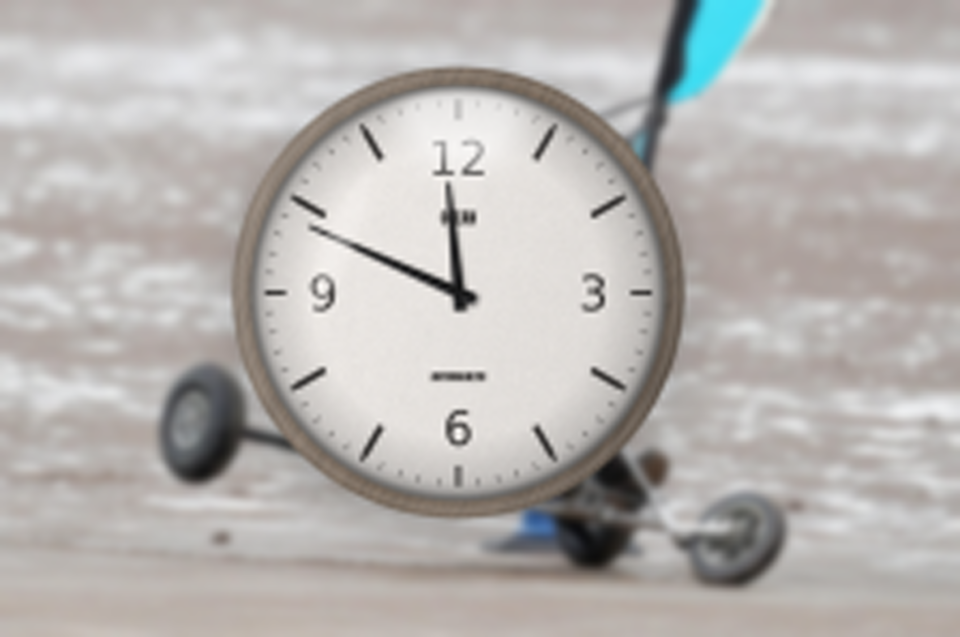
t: 11:49
